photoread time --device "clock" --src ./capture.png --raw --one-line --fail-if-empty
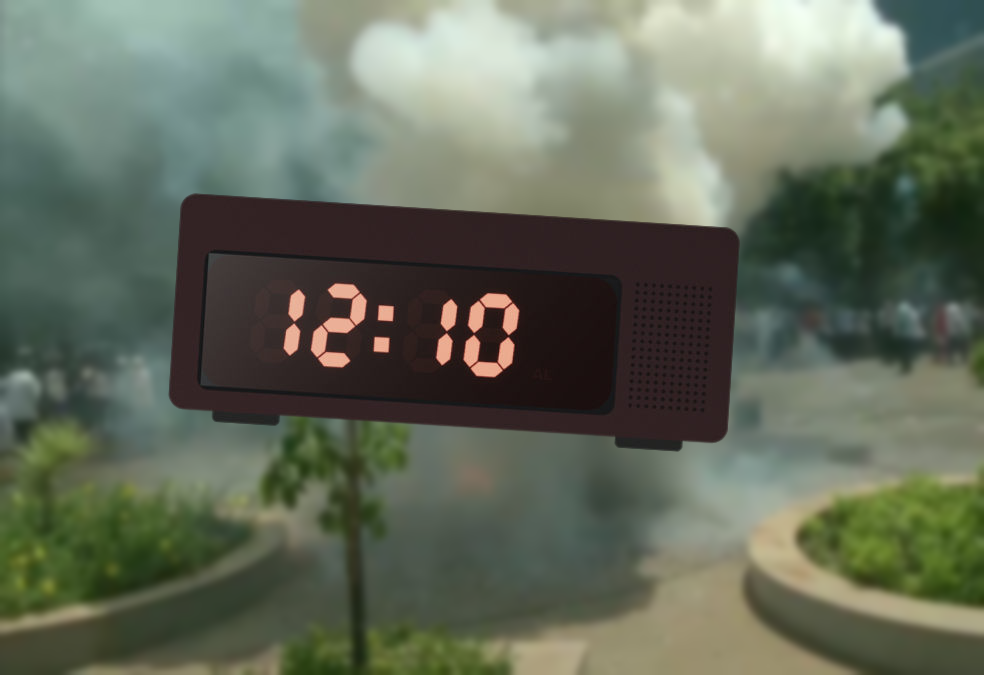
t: 12:10
